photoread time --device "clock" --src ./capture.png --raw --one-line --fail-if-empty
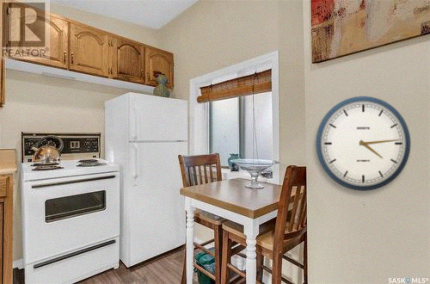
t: 4:14
